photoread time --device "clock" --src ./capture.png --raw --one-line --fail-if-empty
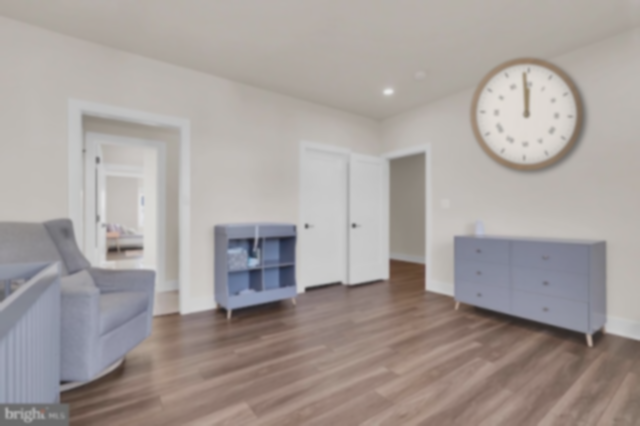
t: 11:59
